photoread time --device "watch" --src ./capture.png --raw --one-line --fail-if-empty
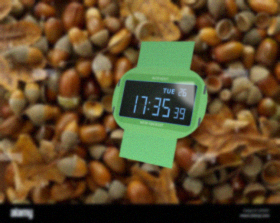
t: 17:35:39
